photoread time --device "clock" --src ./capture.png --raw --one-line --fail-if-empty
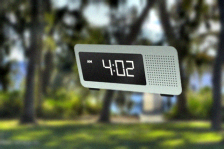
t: 4:02
